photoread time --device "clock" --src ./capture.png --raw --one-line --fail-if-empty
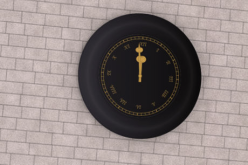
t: 11:59
